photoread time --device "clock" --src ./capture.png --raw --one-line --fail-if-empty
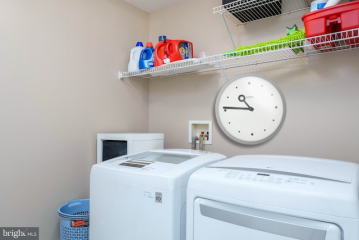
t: 10:46
